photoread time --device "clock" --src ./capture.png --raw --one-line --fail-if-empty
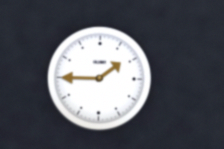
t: 1:45
